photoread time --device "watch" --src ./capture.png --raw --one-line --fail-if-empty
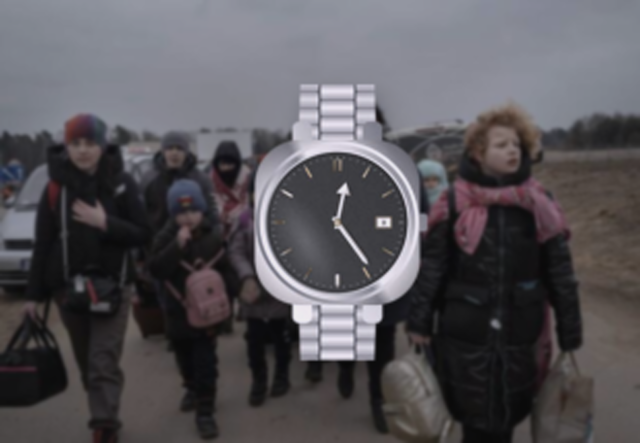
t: 12:24
